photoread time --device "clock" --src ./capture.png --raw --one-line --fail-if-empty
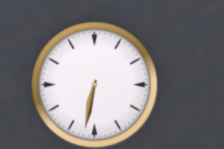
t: 6:32
